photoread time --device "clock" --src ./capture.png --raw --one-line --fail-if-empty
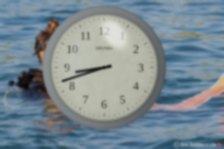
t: 8:42
